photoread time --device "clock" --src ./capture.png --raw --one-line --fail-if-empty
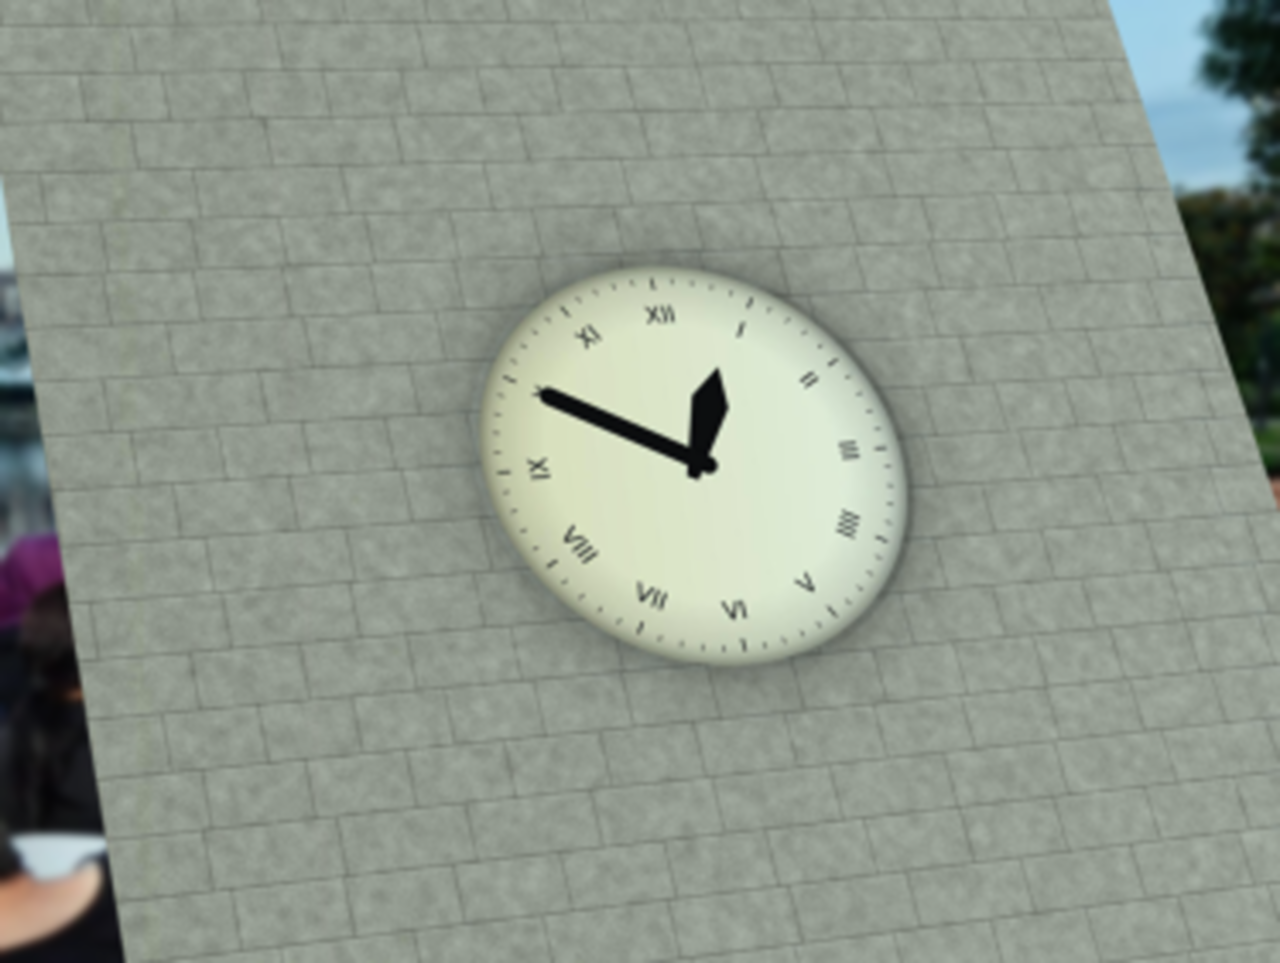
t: 12:50
